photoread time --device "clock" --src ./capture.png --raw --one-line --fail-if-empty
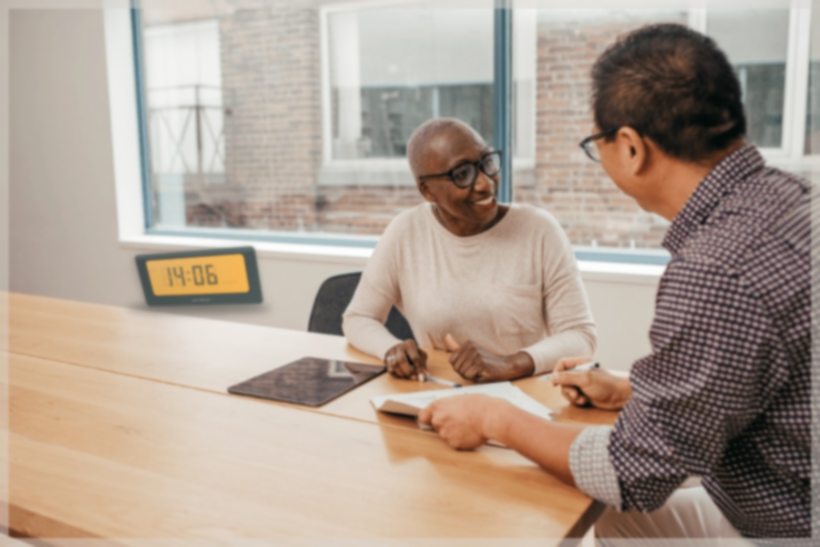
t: 14:06
